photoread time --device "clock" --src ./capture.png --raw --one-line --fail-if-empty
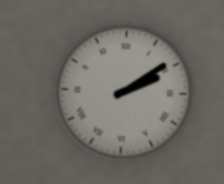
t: 2:09
